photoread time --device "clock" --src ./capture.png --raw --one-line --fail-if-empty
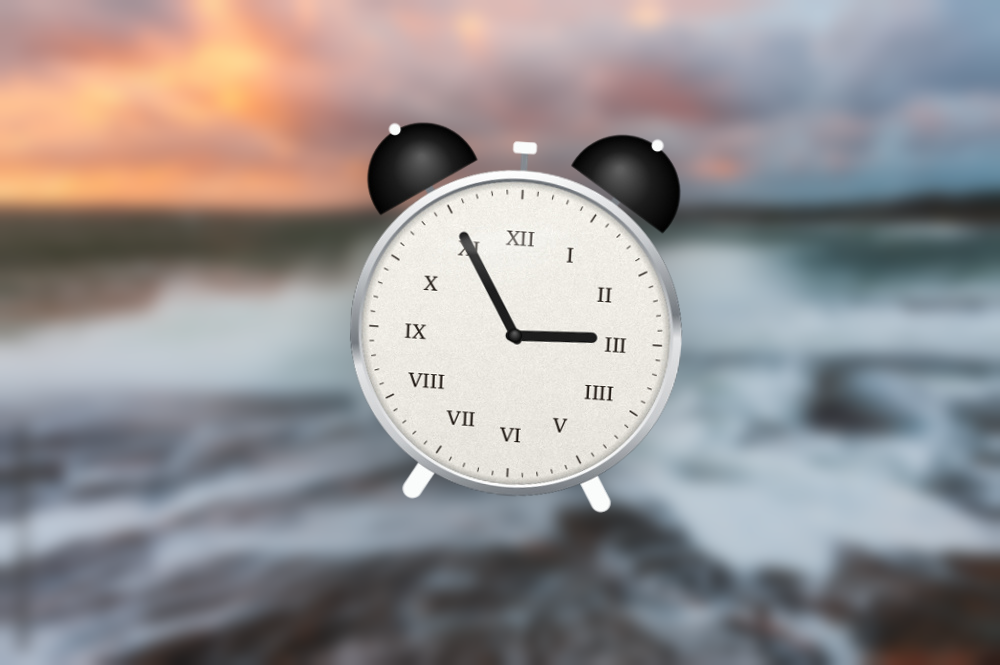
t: 2:55
